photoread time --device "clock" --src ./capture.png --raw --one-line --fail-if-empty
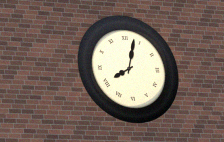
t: 8:03
